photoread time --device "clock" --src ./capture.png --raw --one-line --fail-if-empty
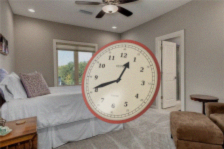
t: 12:41
